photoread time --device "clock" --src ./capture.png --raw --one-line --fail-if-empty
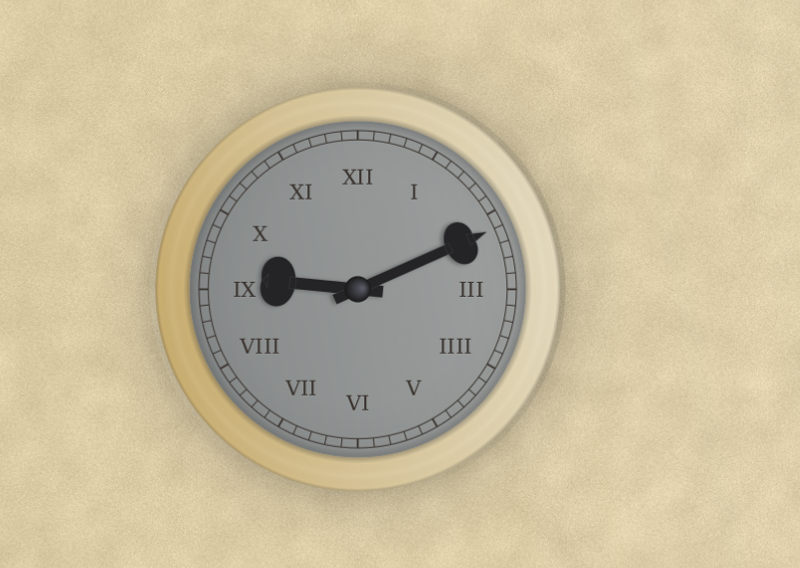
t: 9:11
